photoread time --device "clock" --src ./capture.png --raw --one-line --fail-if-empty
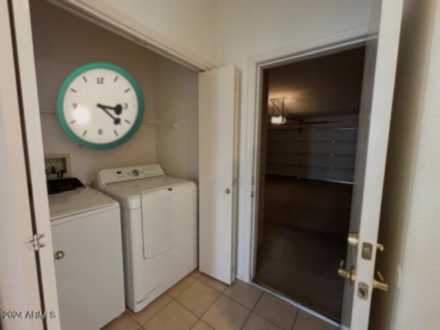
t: 3:22
